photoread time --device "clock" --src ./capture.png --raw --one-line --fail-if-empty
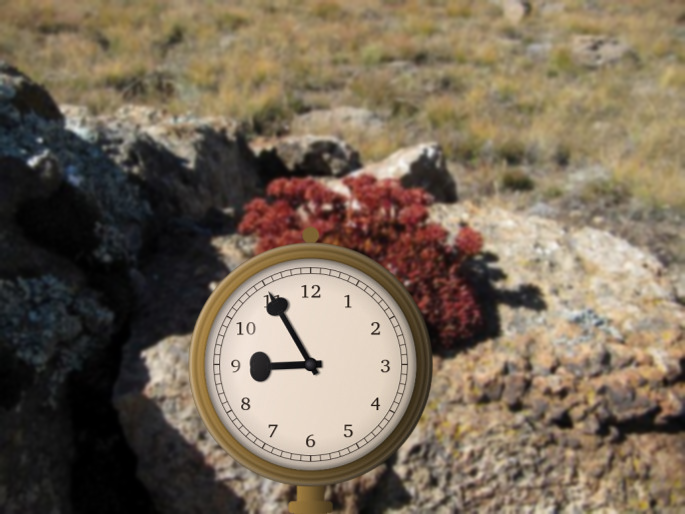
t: 8:55
